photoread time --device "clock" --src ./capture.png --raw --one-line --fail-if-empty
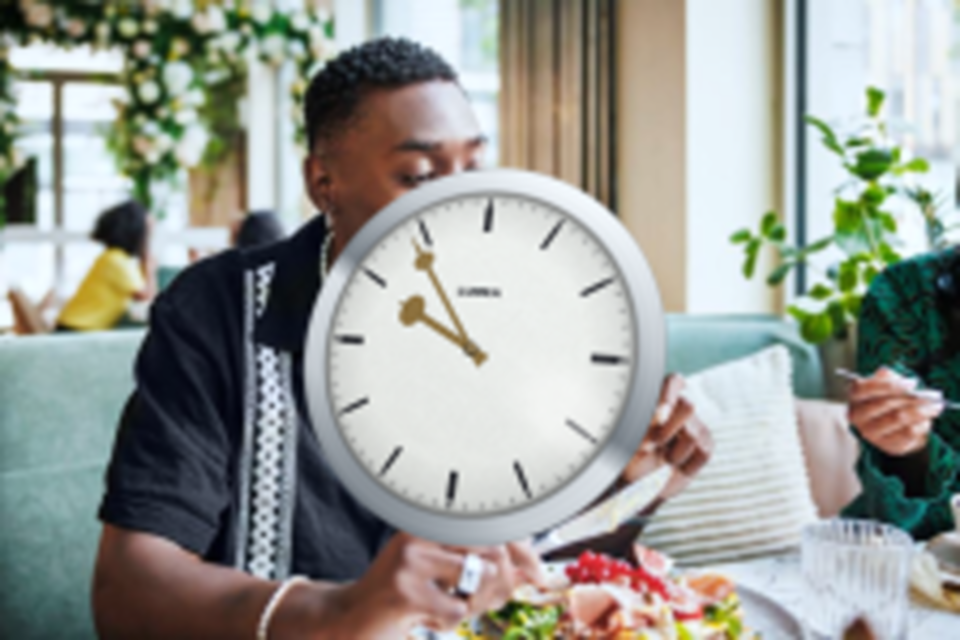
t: 9:54
